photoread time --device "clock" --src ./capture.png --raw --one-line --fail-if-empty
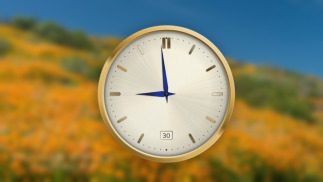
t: 8:59
